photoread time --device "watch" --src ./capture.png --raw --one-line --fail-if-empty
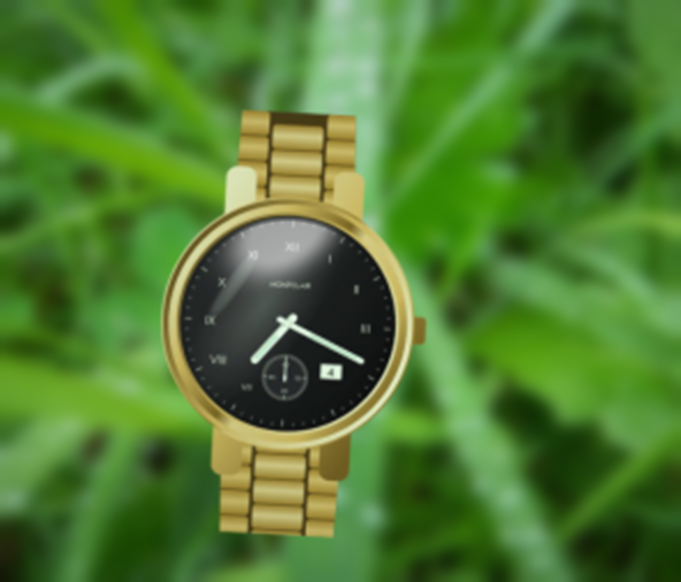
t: 7:19
